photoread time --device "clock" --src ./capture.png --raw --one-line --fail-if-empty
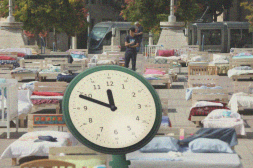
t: 11:49
